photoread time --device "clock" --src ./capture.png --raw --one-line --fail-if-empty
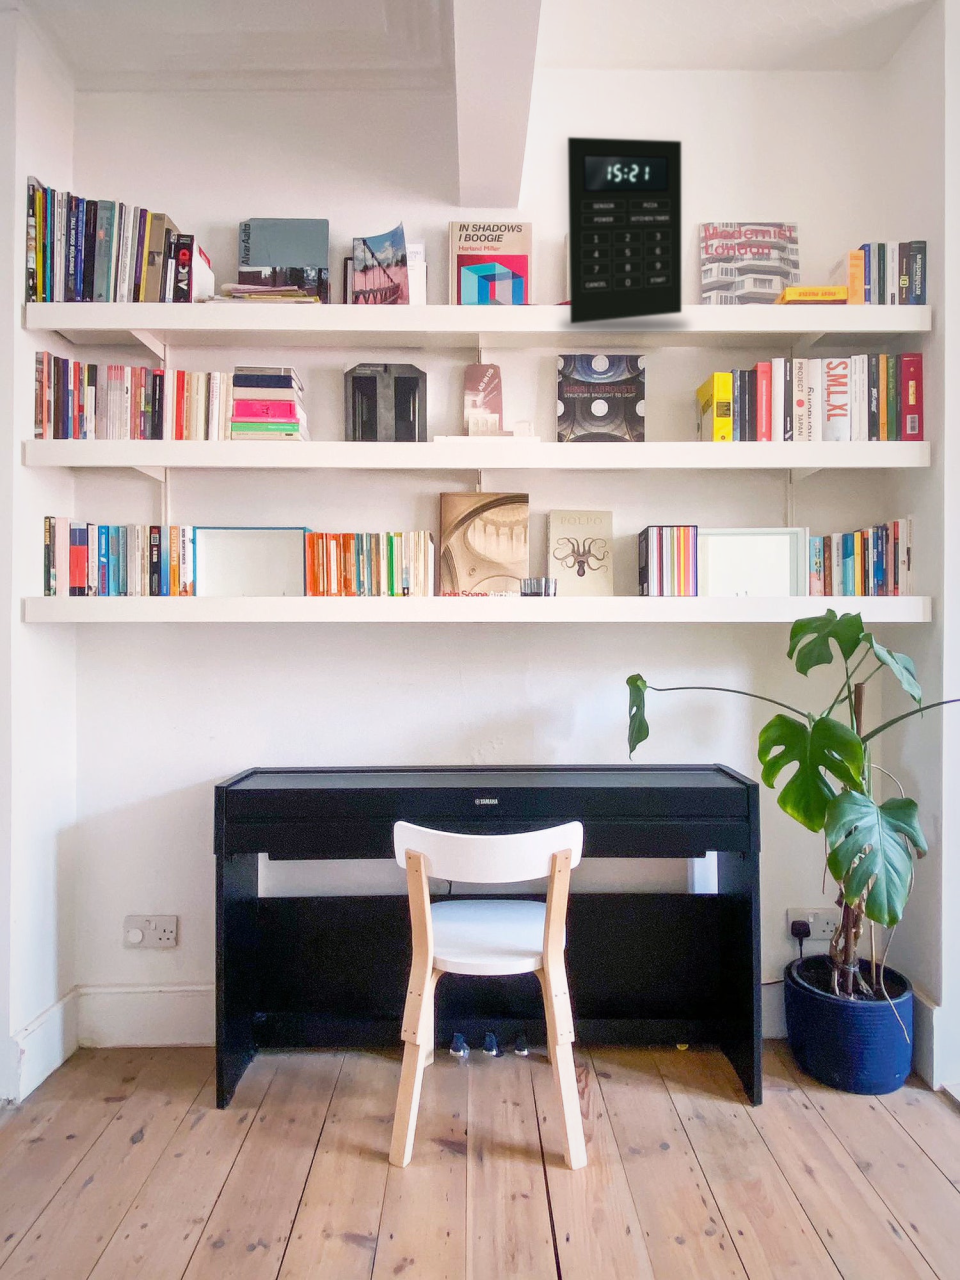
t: 15:21
